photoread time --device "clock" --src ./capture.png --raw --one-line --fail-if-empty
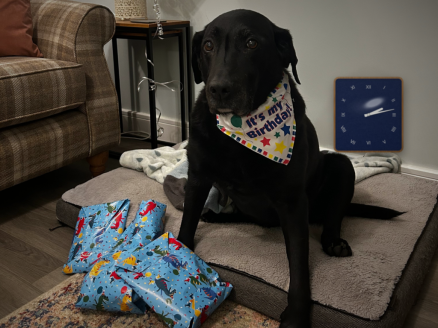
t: 2:13
